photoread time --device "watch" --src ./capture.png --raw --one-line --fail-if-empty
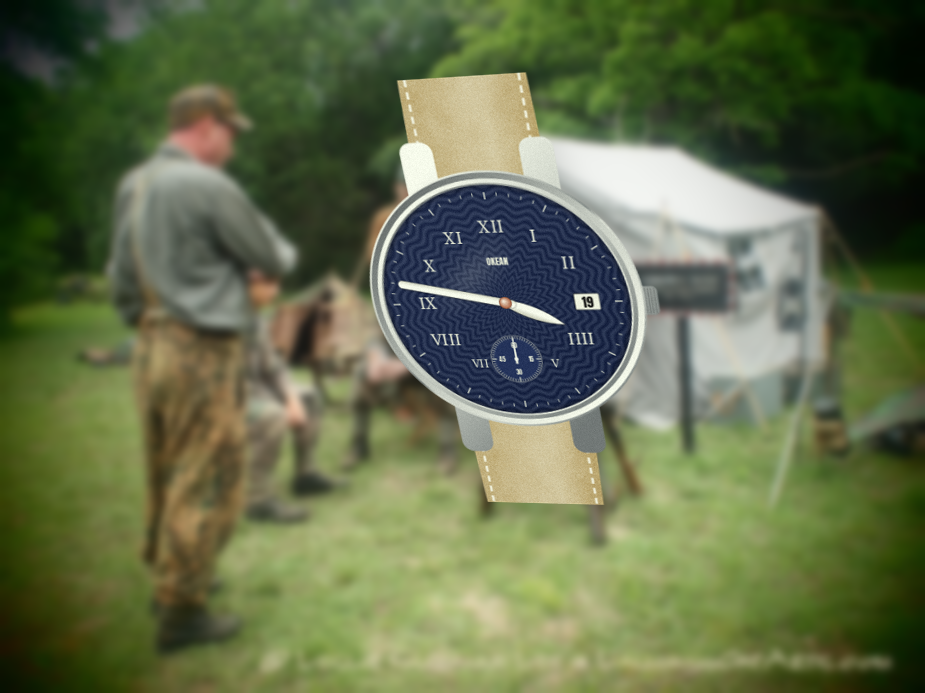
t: 3:47
